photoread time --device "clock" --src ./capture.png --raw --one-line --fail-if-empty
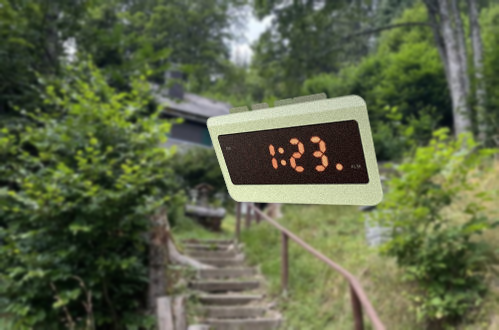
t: 1:23
